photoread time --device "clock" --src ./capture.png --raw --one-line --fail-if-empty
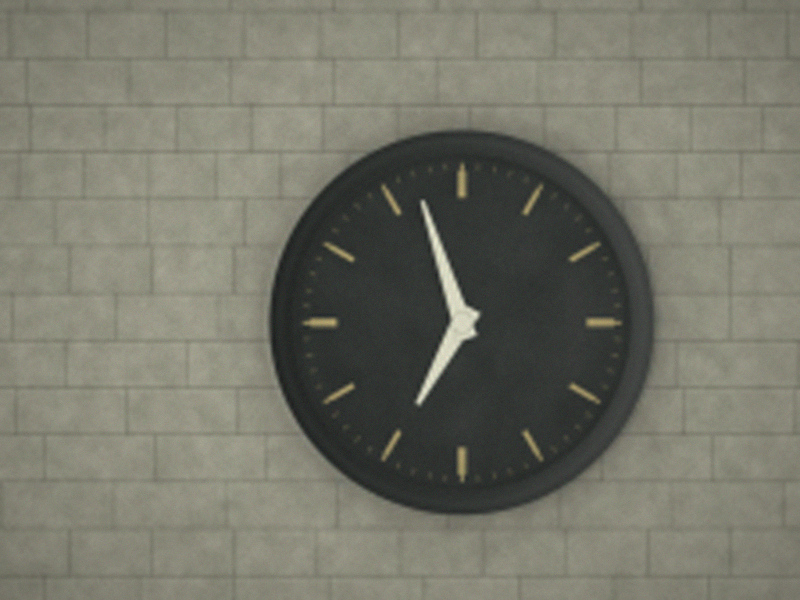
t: 6:57
